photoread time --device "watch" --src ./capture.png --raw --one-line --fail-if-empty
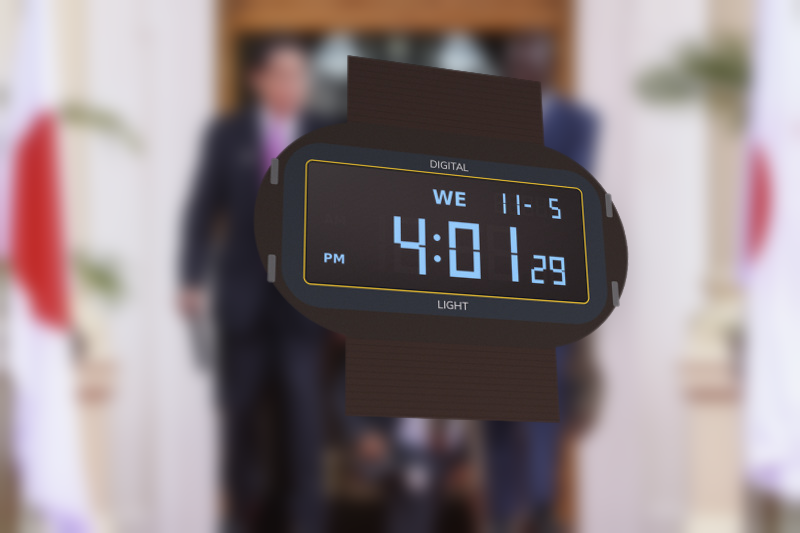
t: 4:01:29
